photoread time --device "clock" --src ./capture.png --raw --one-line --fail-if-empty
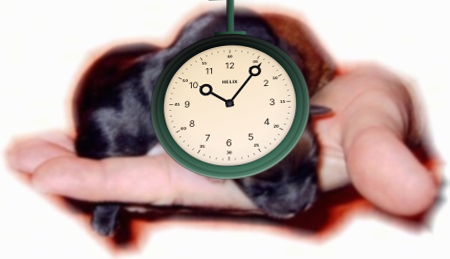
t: 10:06
